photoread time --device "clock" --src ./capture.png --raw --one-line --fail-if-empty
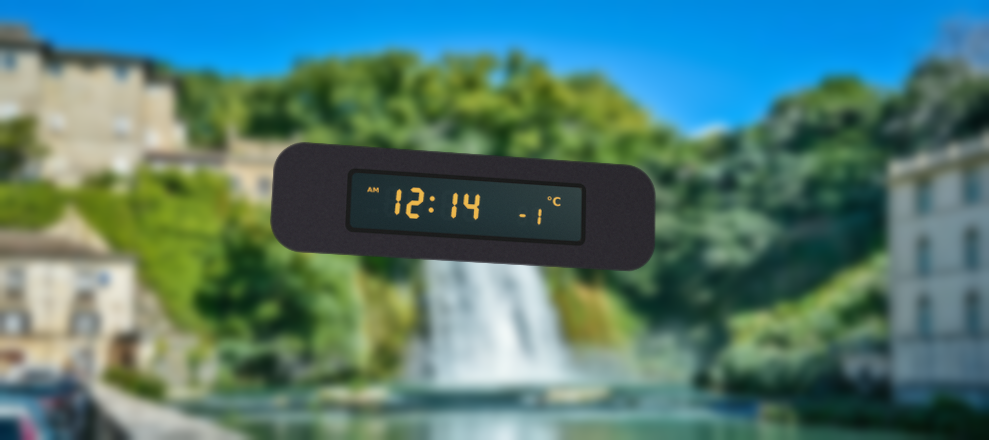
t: 12:14
